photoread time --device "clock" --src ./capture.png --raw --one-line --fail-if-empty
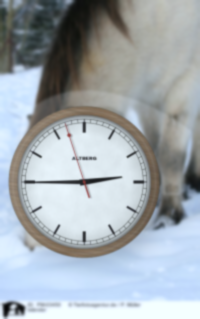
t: 2:44:57
